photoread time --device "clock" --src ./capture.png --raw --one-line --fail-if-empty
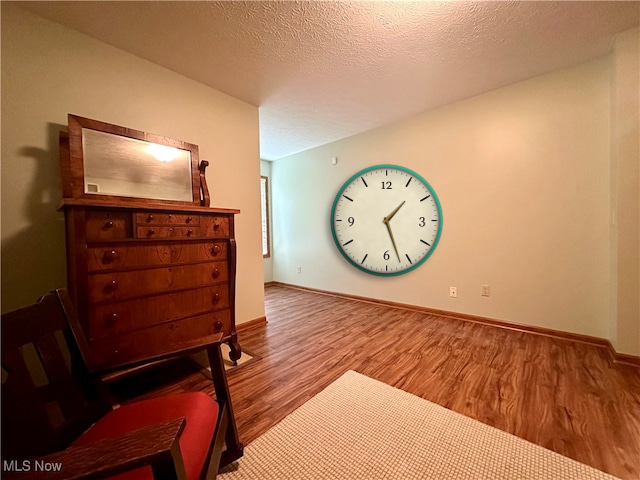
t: 1:27
